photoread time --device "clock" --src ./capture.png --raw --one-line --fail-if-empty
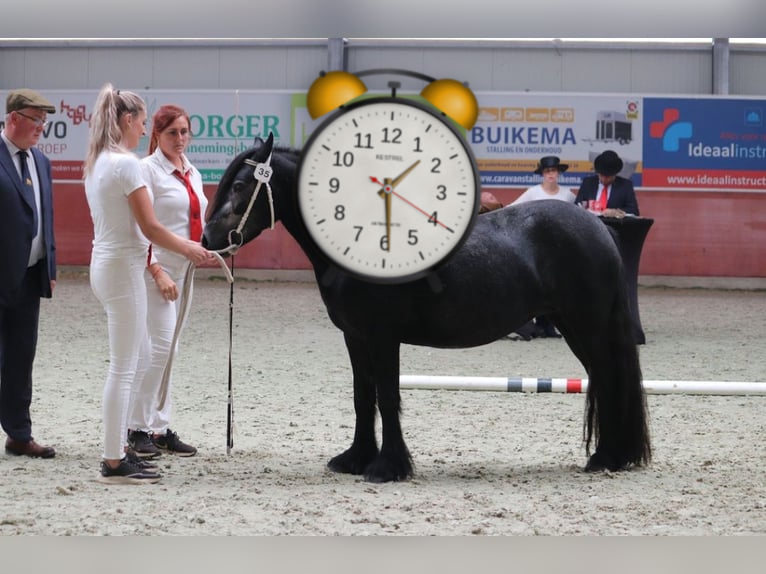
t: 1:29:20
